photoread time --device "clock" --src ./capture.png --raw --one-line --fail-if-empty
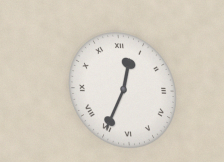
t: 12:35
